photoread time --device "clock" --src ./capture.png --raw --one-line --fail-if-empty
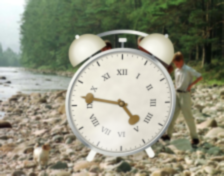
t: 4:47
